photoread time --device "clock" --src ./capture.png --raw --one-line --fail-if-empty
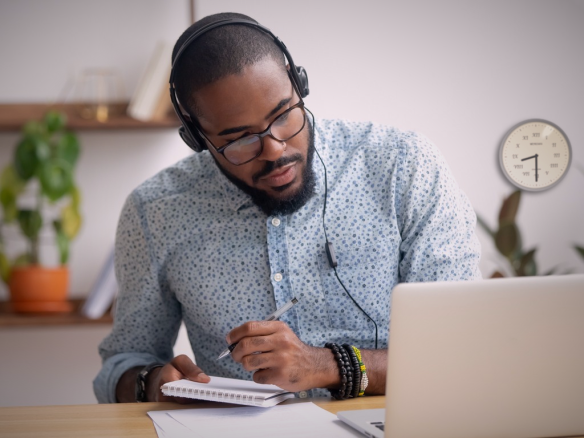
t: 8:30
